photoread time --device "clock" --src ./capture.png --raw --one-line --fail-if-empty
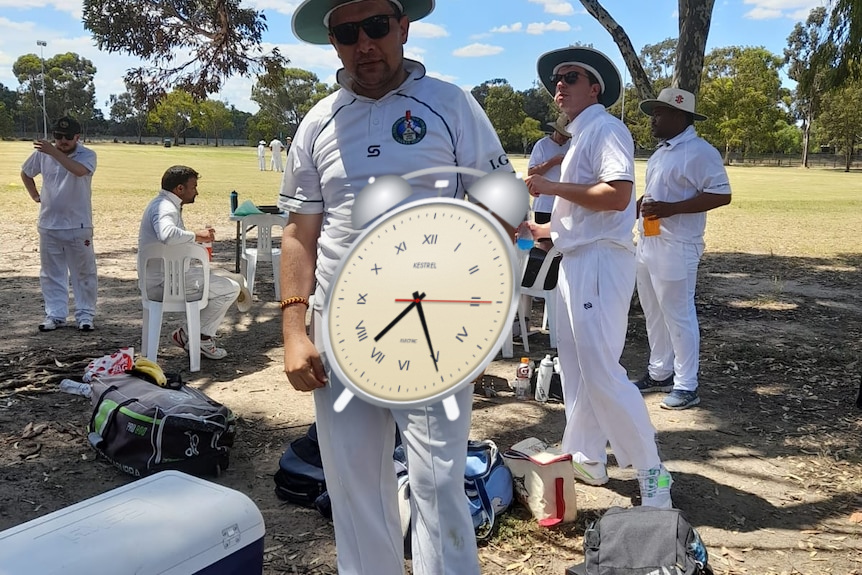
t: 7:25:15
